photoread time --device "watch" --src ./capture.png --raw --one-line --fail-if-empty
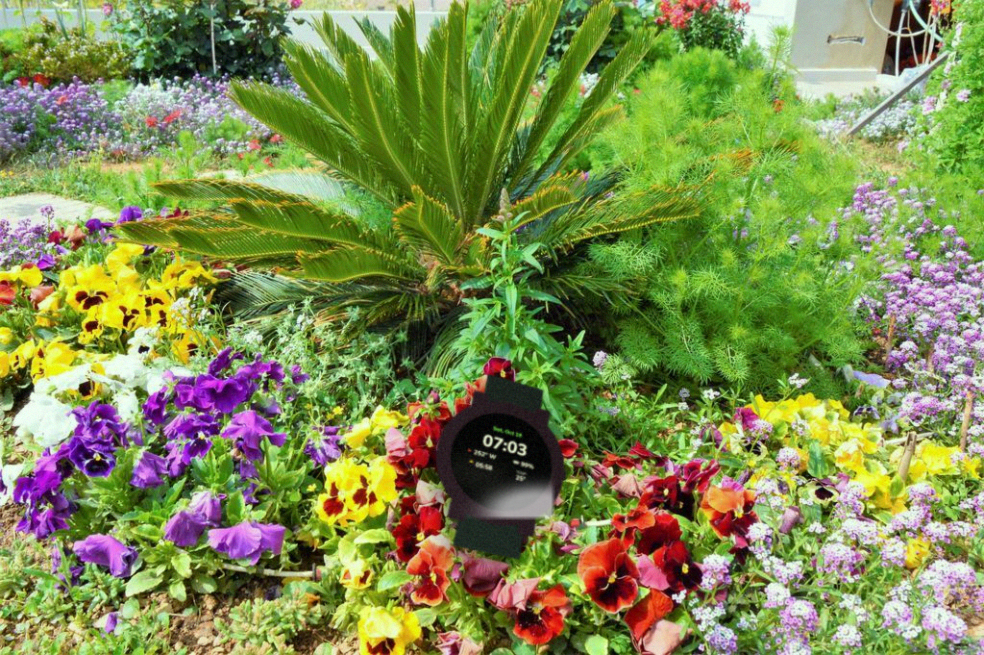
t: 7:03
